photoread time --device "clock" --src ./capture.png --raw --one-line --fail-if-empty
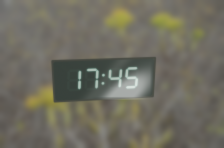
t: 17:45
